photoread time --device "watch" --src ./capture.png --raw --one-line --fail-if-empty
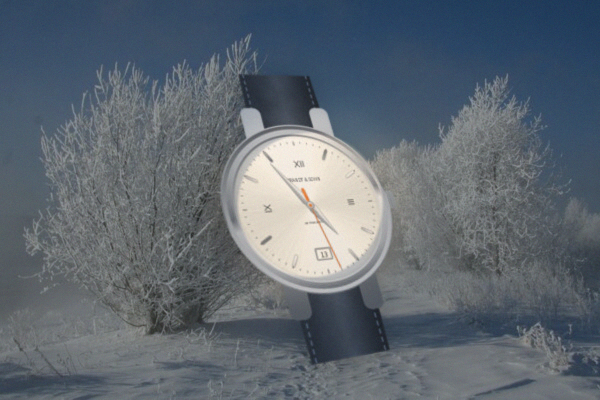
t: 4:54:28
